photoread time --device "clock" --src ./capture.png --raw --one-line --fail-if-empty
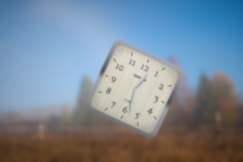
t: 12:28
